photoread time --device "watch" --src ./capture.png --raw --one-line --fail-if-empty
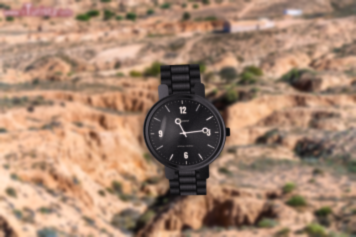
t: 11:14
